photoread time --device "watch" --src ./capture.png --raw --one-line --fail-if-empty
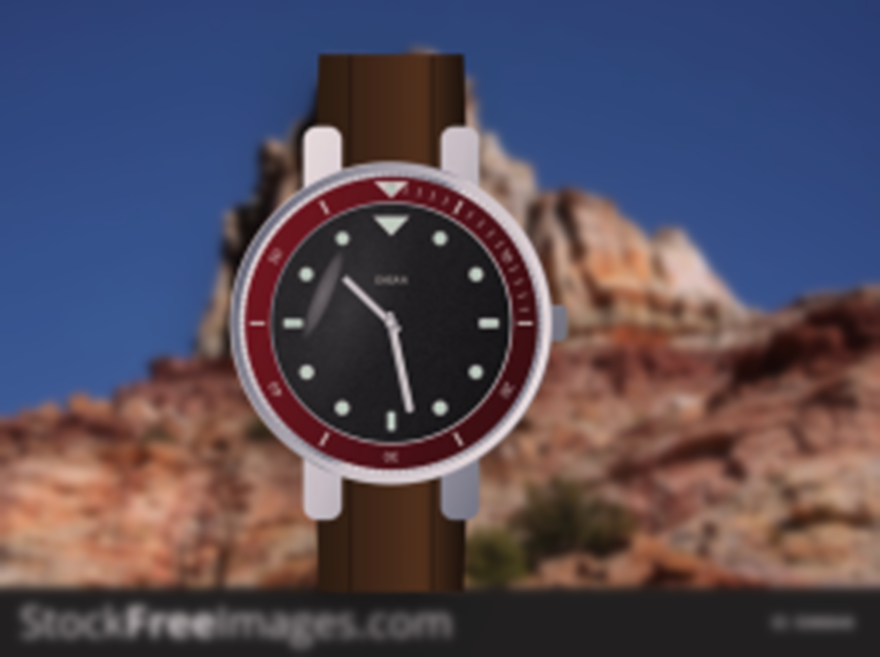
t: 10:28
